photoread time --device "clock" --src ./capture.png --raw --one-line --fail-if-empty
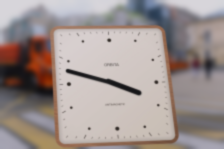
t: 3:48
